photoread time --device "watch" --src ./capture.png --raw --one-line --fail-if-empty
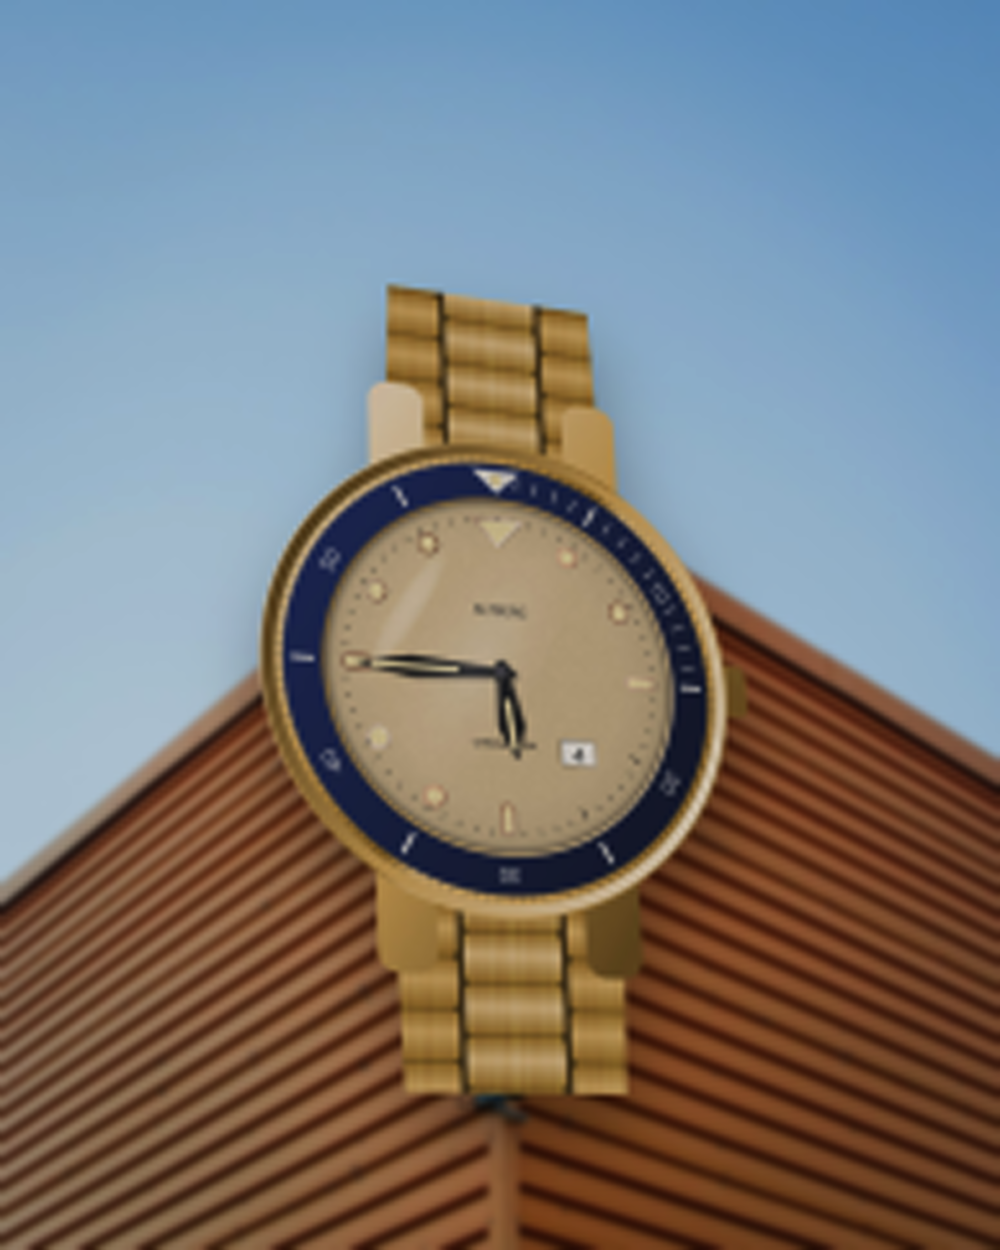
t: 5:45
